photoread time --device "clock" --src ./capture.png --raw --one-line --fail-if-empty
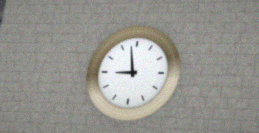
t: 8:58
